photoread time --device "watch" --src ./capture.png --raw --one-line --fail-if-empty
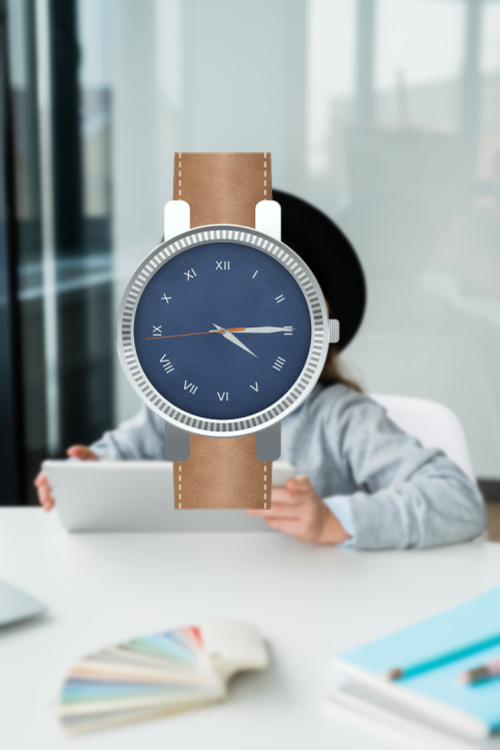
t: 4:14:44
